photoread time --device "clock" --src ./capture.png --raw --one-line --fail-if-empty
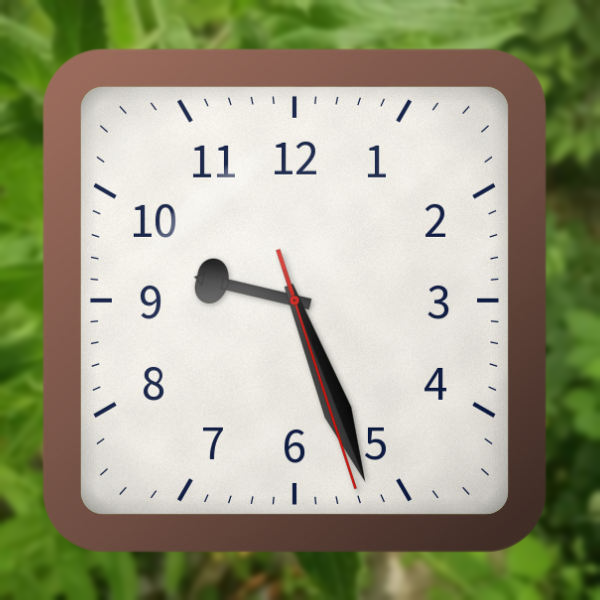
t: 9:26:27
